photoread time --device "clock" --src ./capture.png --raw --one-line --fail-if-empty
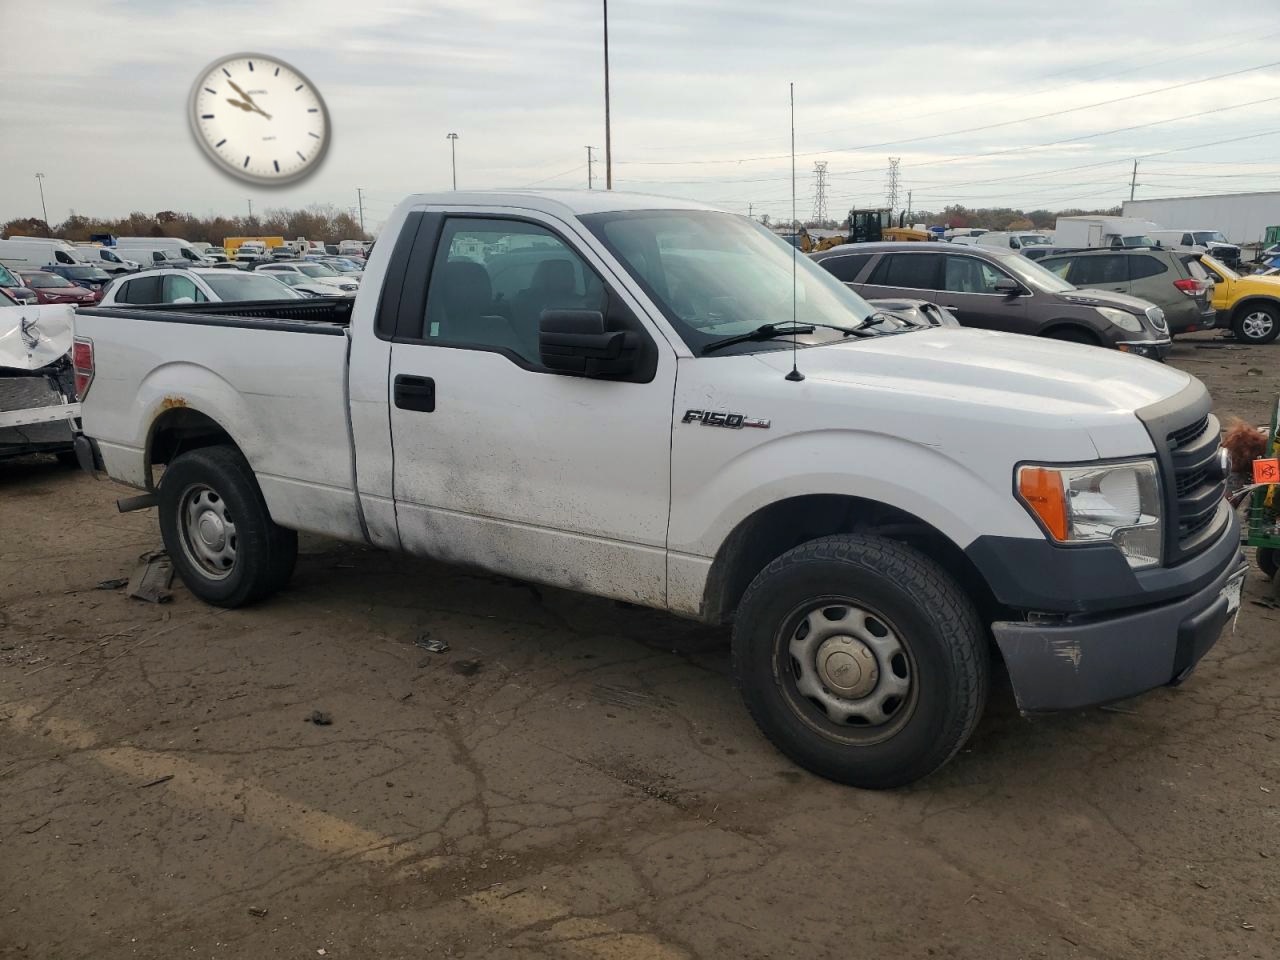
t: 9:54
